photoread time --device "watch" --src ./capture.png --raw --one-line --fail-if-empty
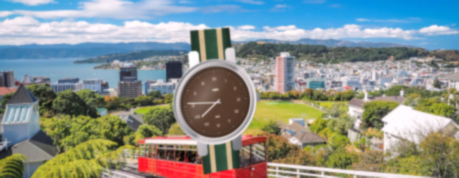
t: 7:46
